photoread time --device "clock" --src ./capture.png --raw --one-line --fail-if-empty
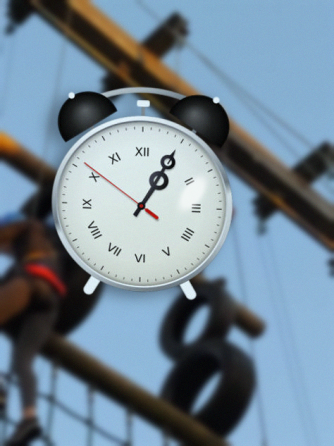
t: 1:04:51
